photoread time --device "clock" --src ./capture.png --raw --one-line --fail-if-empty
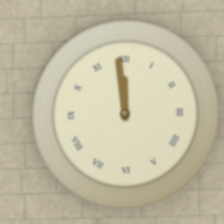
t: 11:59
